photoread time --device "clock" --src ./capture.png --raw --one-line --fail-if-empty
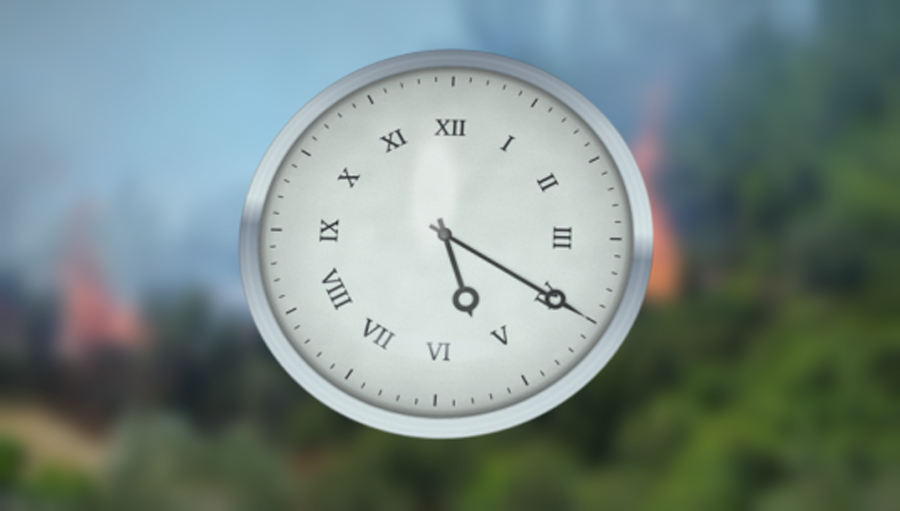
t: 5:20
